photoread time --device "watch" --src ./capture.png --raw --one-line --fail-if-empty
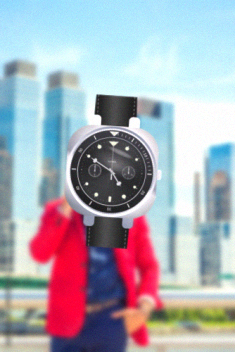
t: 4:50
